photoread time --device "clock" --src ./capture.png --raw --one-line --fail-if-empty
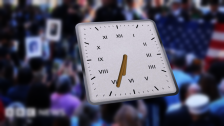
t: 6:34
